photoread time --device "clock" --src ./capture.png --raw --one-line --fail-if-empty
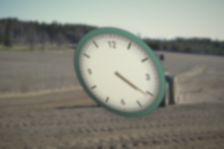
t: 4:21
